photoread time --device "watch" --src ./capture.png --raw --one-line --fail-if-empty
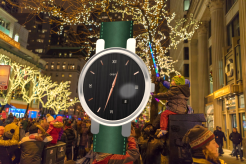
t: 12:33
